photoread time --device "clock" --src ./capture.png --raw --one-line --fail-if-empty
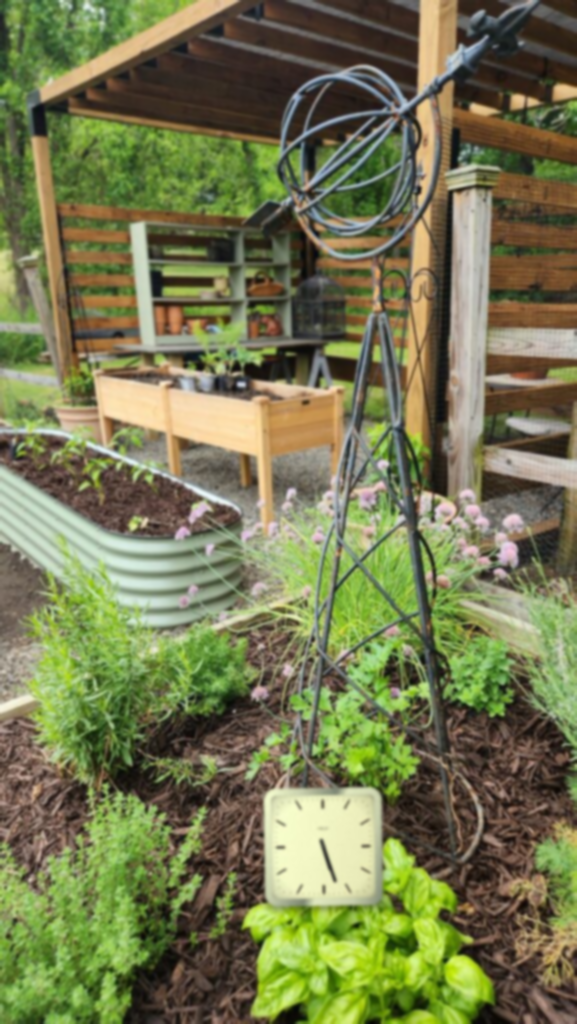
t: 5:27
